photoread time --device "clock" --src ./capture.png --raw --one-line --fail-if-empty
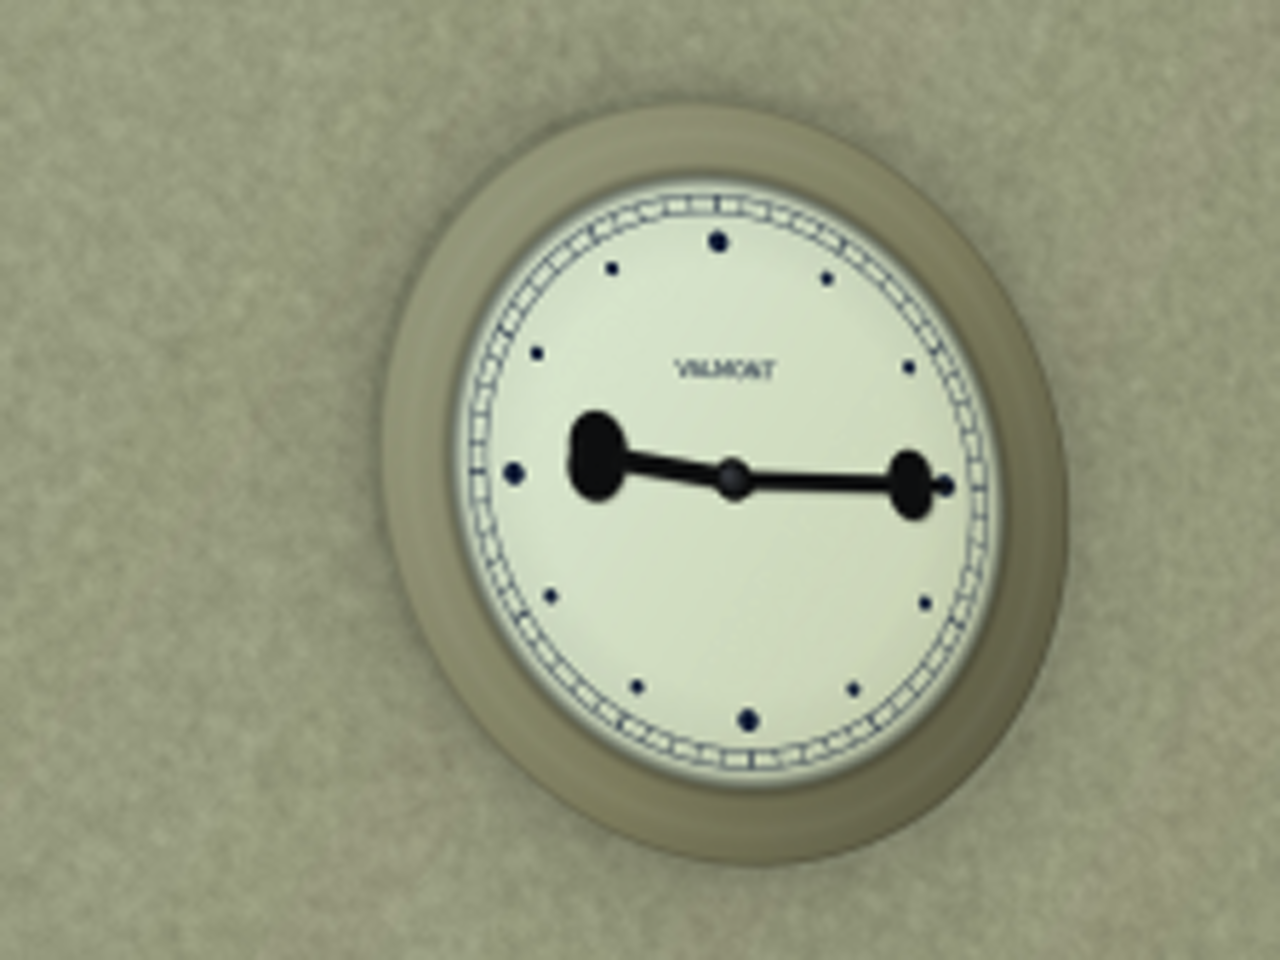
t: 9:15
